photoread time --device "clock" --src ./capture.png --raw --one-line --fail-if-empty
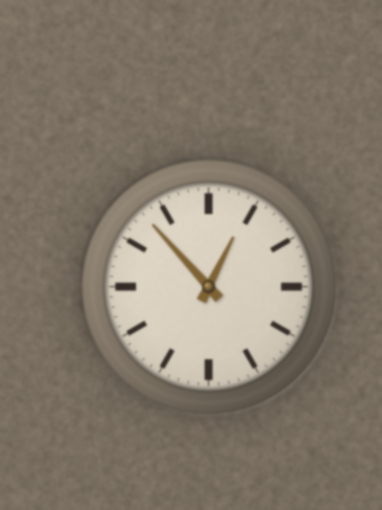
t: 12:53
